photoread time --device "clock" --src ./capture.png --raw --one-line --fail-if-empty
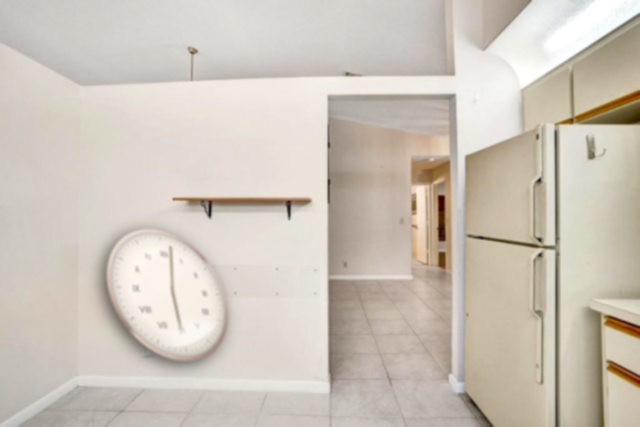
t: 6:02
